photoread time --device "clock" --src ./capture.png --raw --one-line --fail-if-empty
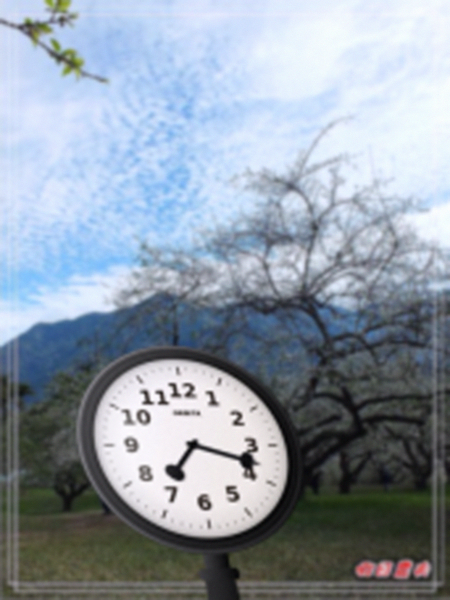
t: 7:18
